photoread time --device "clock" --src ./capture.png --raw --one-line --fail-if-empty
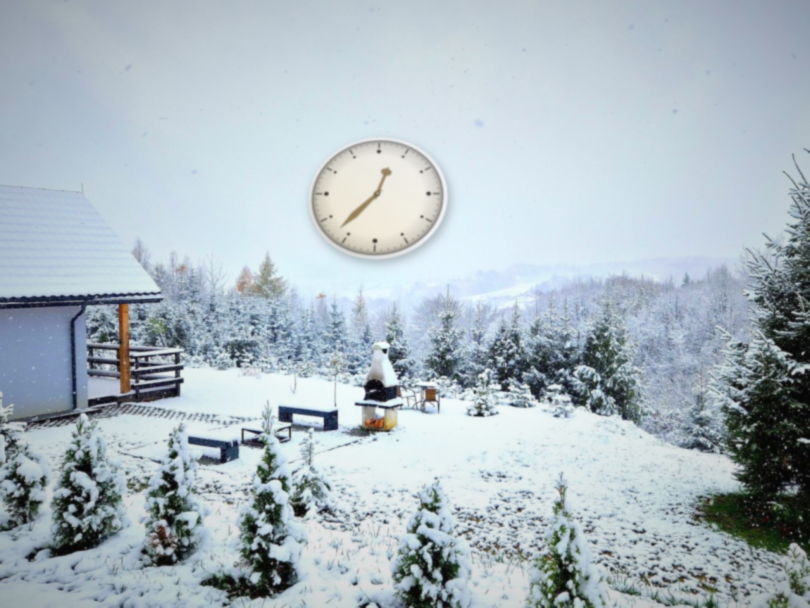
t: 12:37
